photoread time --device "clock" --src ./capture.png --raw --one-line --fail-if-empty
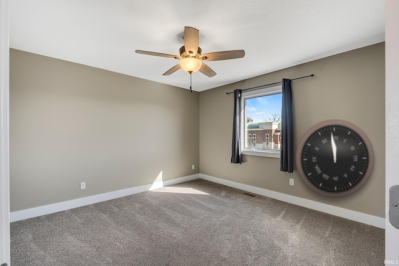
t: 11:59
